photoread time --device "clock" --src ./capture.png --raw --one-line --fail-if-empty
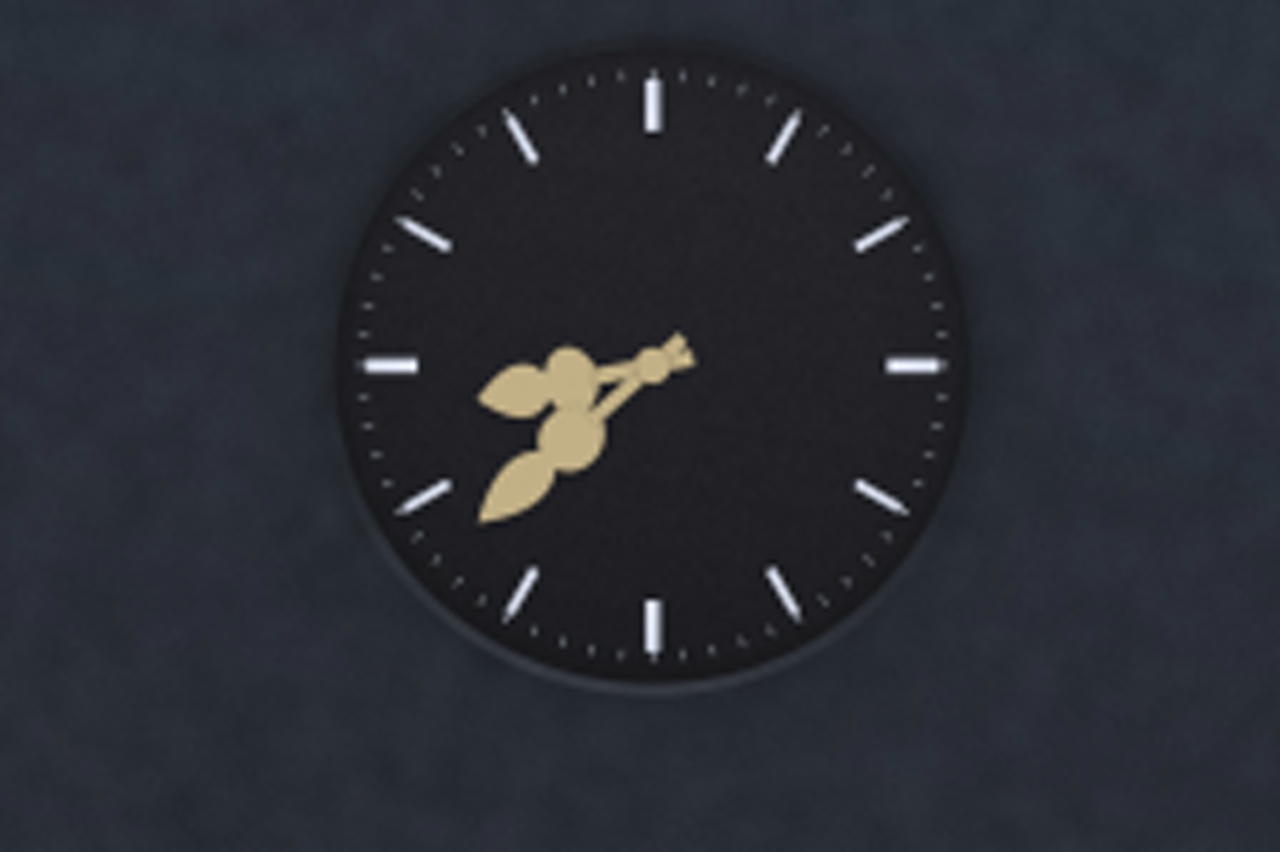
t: 8:38
